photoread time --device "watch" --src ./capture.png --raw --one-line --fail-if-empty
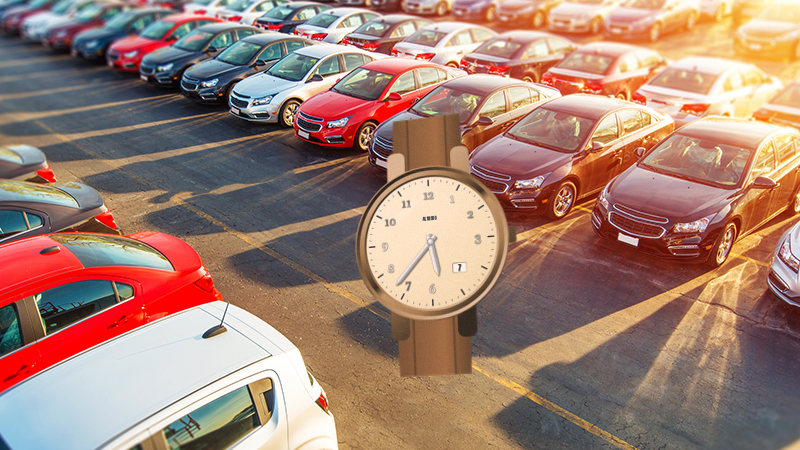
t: 5:37
